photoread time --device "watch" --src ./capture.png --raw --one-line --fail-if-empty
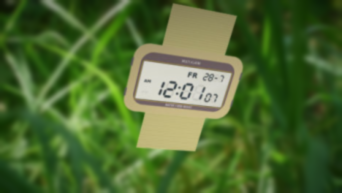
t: 12:01
